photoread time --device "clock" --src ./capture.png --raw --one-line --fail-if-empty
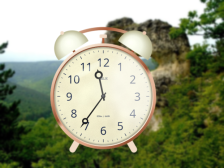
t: 11:36
